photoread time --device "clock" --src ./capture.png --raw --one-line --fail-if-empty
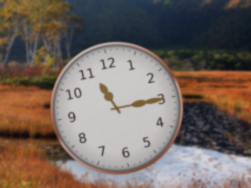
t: 11:15
